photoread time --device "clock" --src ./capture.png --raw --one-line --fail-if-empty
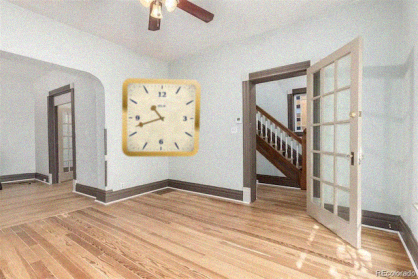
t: 10:42
